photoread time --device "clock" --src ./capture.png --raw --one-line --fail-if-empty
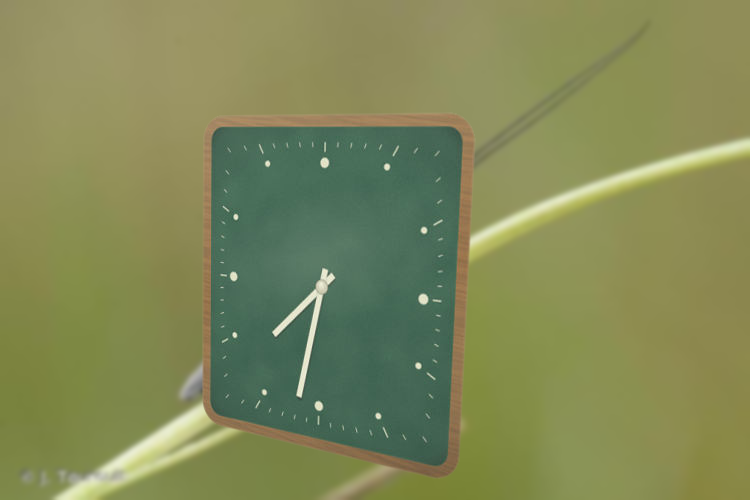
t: 7:32
